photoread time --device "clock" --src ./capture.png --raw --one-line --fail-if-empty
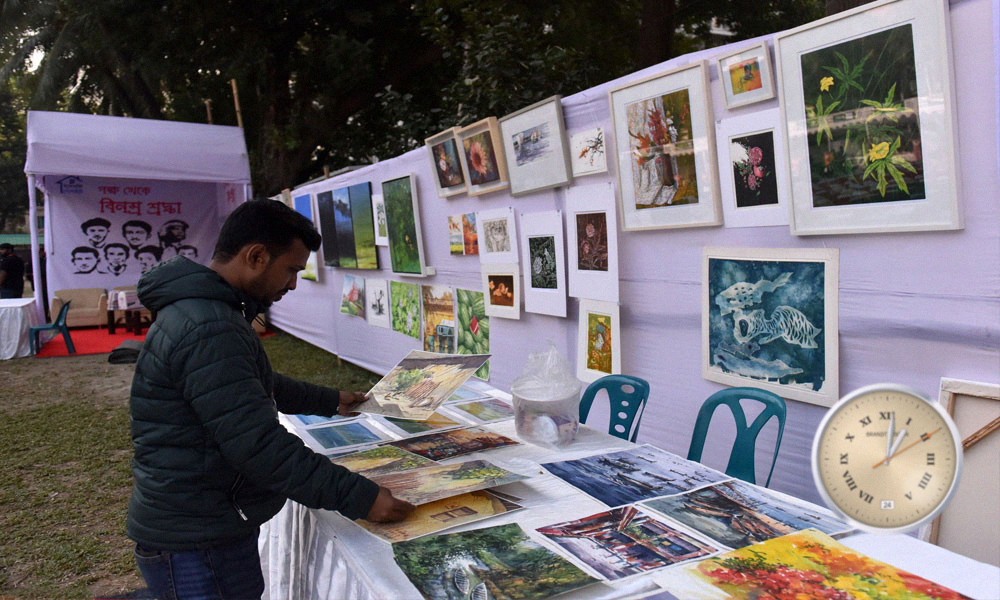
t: 1:01:10
